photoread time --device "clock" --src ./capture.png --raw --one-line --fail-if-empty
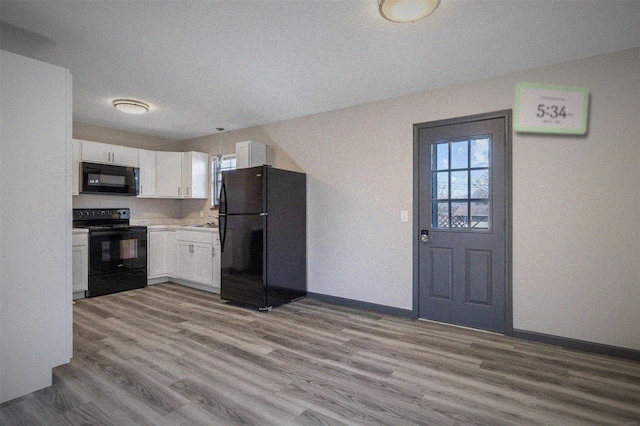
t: 5:34
